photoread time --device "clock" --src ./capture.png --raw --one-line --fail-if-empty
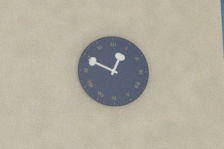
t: 12:49
